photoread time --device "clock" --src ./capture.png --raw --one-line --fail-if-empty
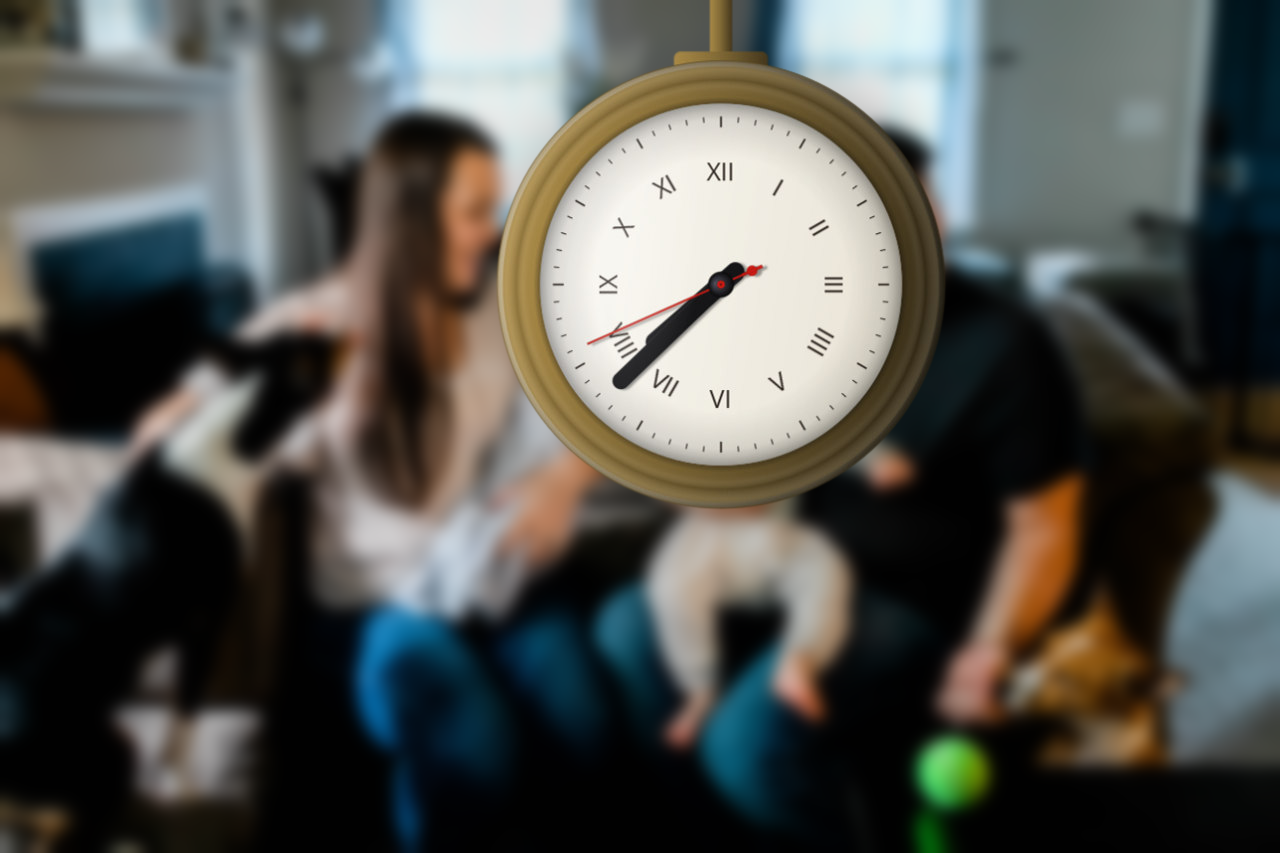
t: 7:37:41
